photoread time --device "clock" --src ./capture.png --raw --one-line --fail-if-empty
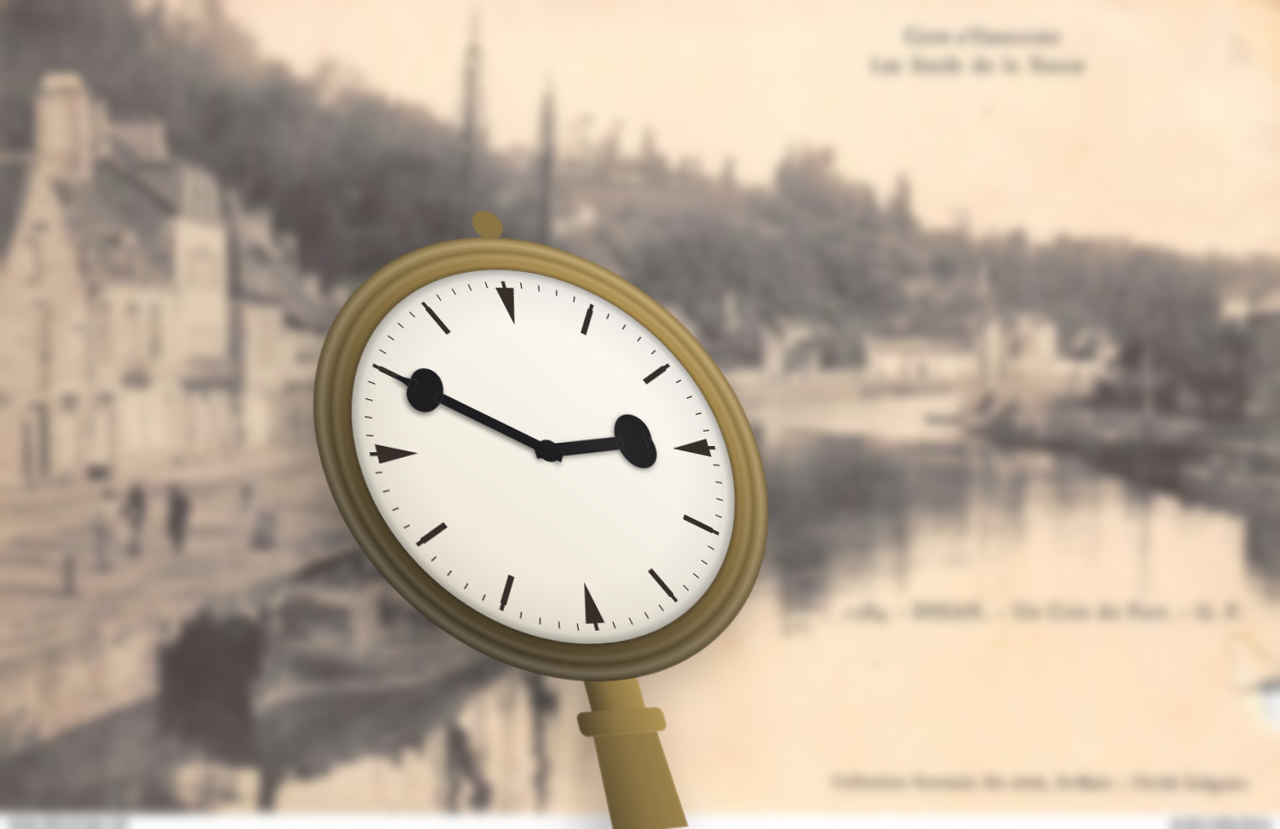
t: 2:50
